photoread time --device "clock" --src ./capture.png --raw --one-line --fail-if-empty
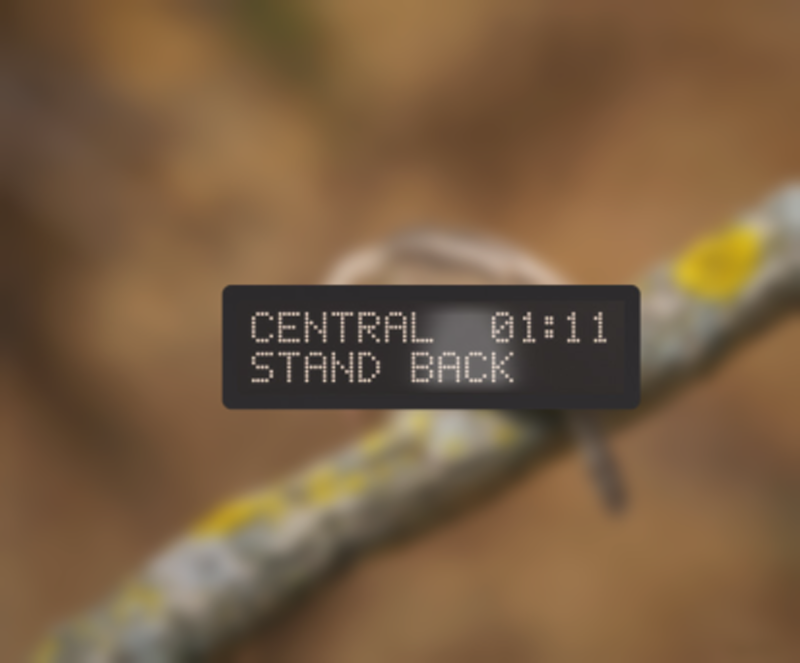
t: 1:11
